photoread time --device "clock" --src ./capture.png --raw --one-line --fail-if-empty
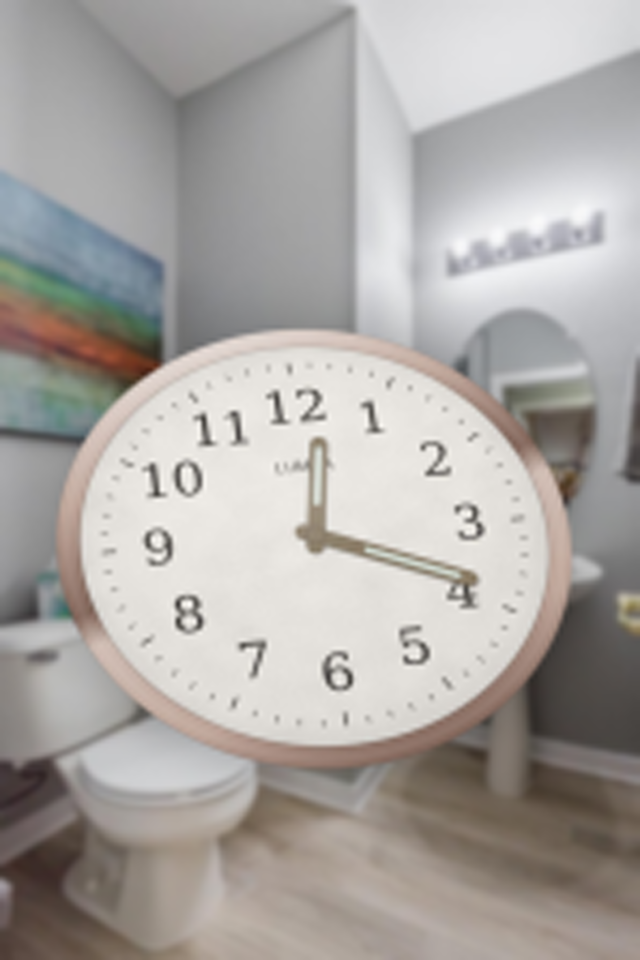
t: 12:19
